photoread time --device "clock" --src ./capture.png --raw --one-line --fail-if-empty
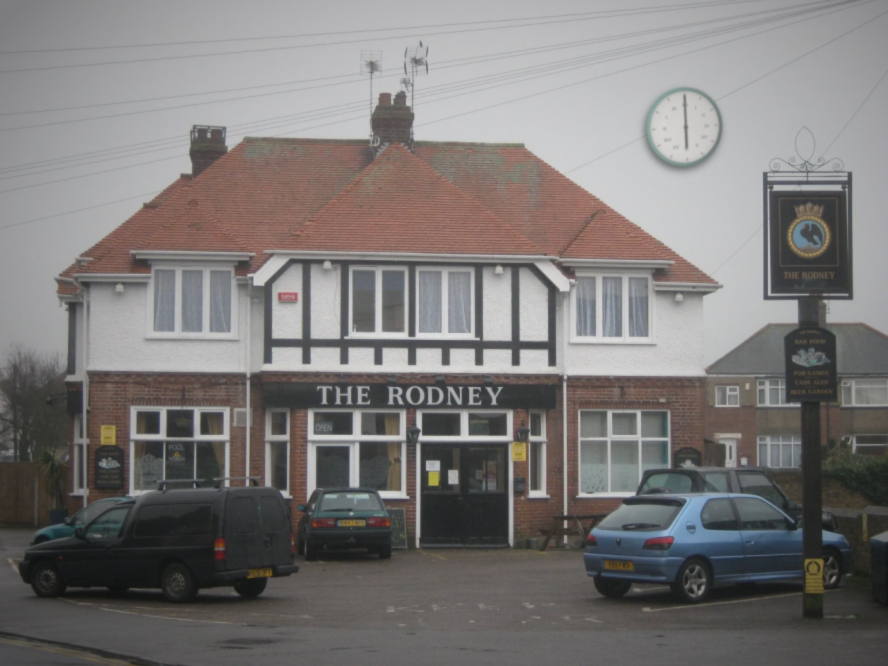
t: 6:00
